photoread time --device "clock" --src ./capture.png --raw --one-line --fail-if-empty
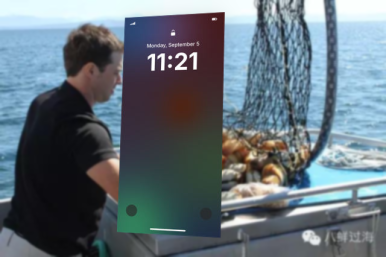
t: 11:21
